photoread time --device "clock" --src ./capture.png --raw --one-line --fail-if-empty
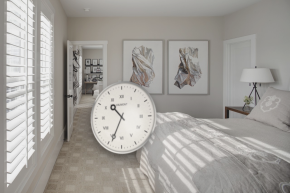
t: 10:34
